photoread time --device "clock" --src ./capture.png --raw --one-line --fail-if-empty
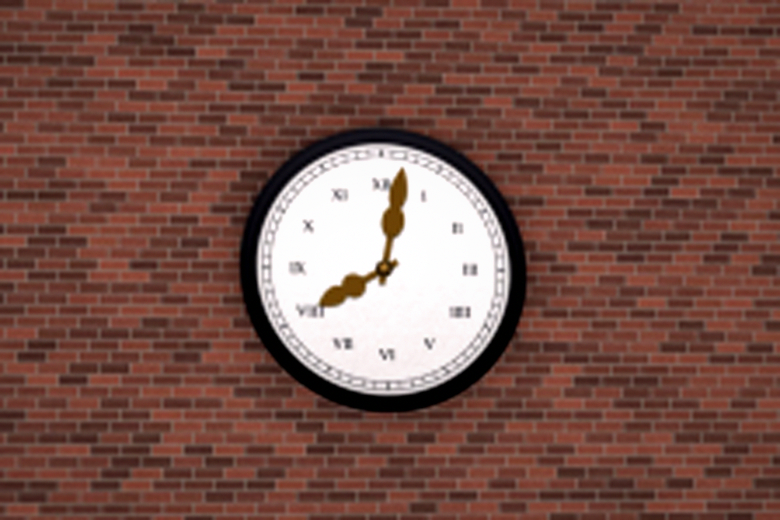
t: 8:02
